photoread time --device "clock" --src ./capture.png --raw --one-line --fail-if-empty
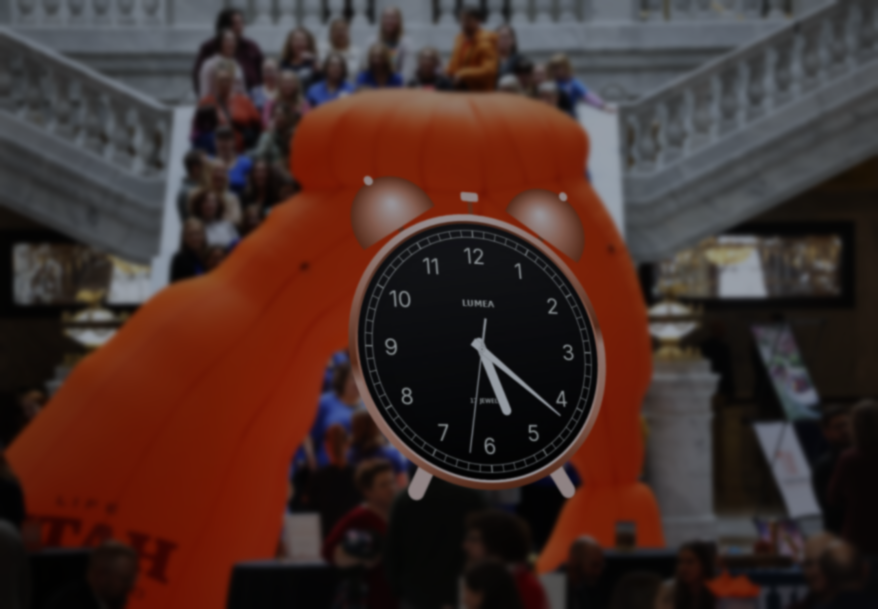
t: 5:21:32
